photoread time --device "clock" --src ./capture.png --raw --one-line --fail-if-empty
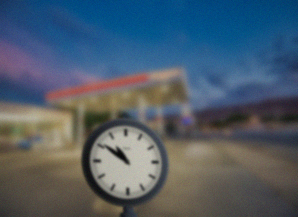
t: 10:51
